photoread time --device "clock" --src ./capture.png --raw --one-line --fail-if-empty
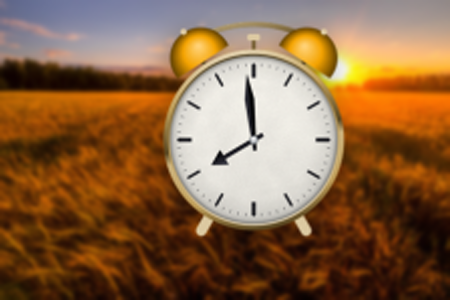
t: 7:59
